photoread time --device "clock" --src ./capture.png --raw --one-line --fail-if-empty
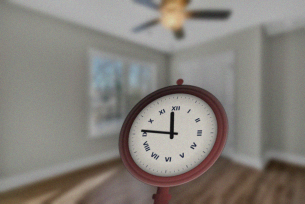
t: 11:46
